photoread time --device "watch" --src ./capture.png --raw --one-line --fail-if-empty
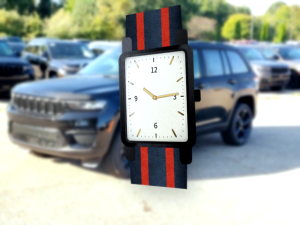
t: 10:14
